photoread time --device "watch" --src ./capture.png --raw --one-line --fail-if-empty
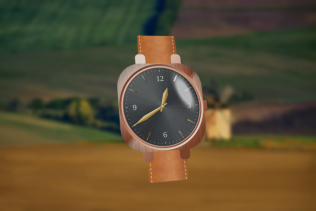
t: 12:40
